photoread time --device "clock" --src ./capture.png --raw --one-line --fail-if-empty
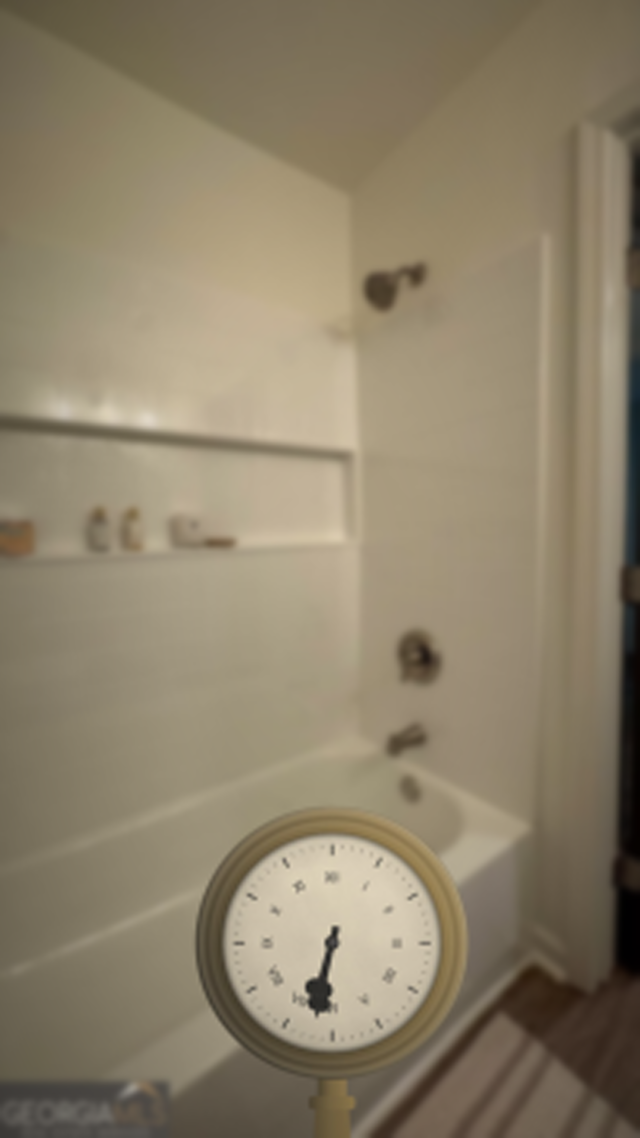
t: 6:32
